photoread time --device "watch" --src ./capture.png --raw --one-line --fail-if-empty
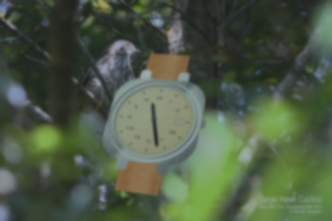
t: 11:27
